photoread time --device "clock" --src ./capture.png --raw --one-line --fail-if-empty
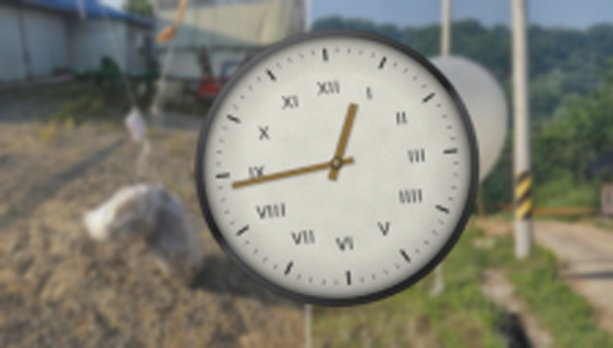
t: 12:44
